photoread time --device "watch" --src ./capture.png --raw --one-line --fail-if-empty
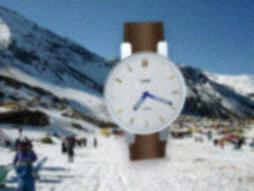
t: 7:19
